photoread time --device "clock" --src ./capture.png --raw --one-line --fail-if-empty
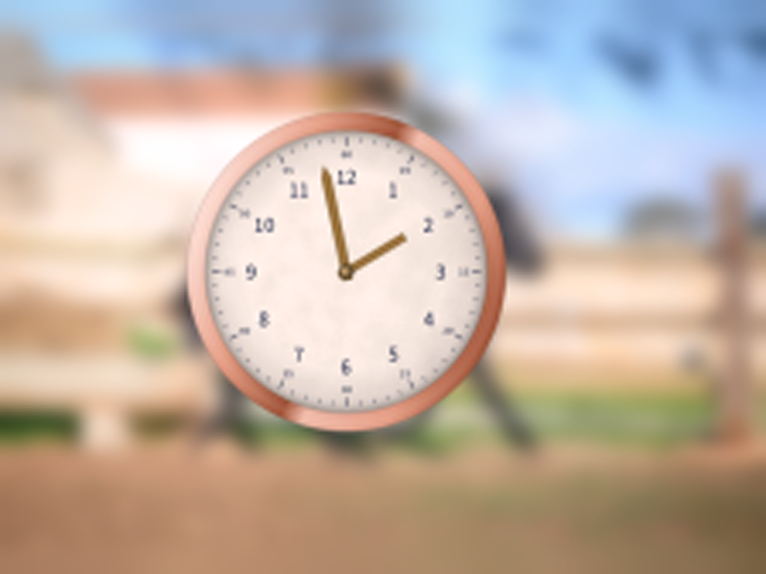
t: 1:58
